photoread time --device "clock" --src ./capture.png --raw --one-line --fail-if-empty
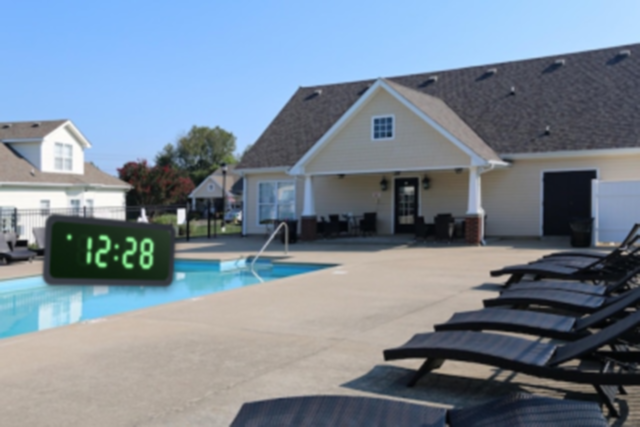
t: 12:28
